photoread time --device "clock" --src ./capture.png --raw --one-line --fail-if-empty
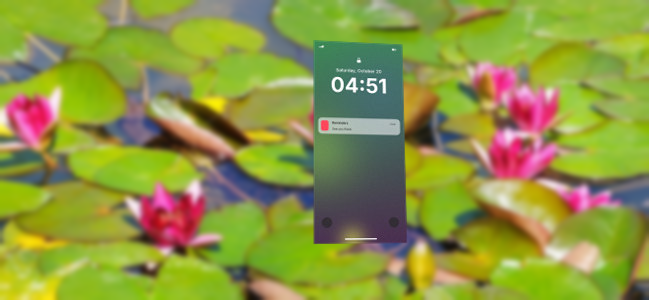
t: 4:51
